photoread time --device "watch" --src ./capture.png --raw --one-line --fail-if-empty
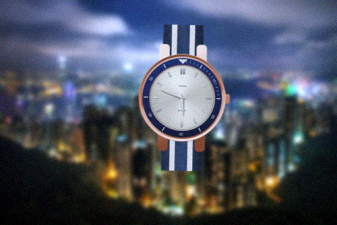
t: 5:48
